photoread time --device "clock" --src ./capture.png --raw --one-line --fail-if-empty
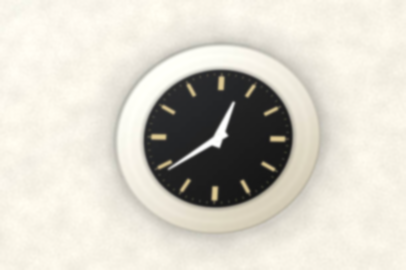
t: 12:39
